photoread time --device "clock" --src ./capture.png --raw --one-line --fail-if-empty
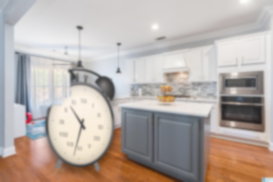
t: 10:32
